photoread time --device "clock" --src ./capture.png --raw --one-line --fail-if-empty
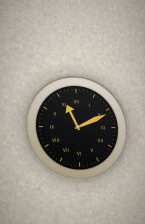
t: 11:11
